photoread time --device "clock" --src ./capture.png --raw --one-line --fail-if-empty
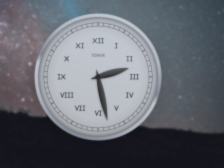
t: 2:28
